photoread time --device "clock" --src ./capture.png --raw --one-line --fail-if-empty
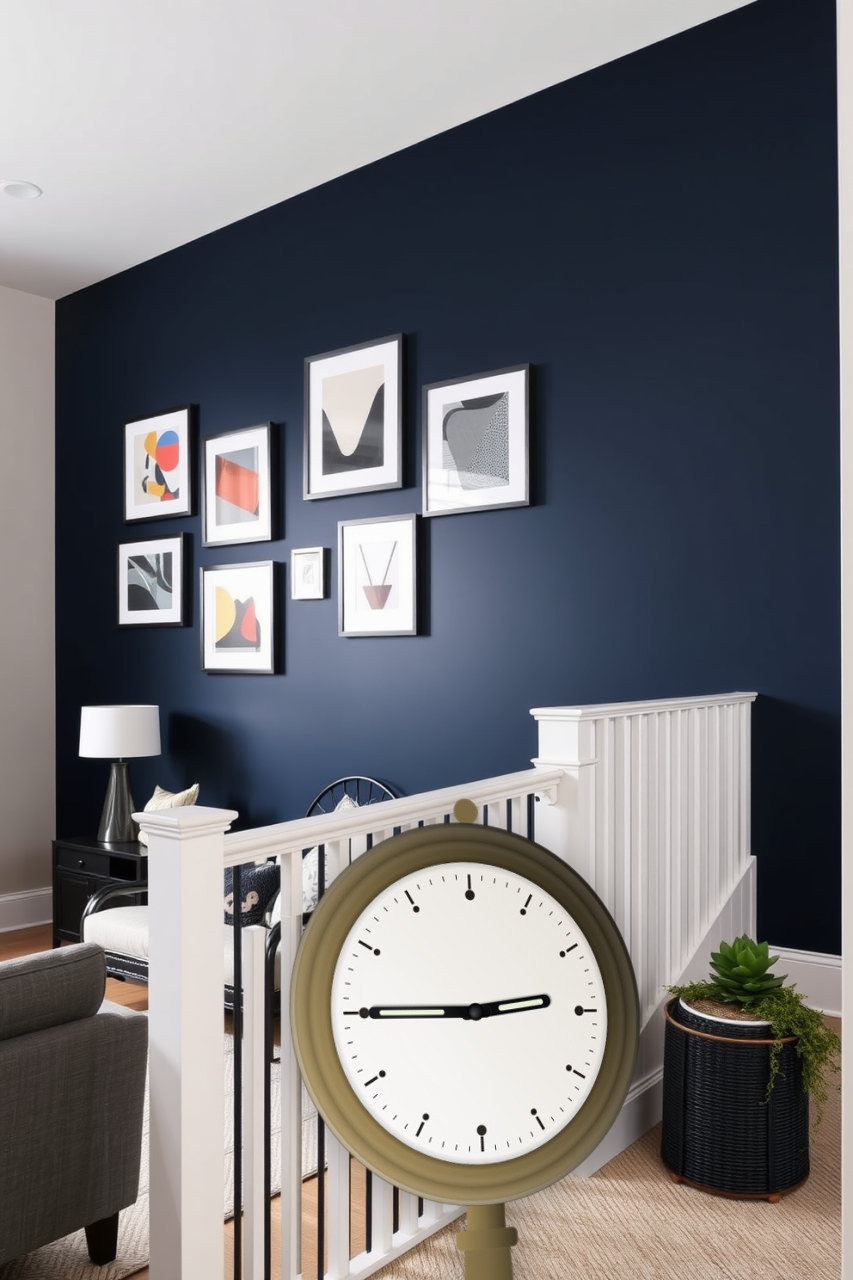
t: 2:45
